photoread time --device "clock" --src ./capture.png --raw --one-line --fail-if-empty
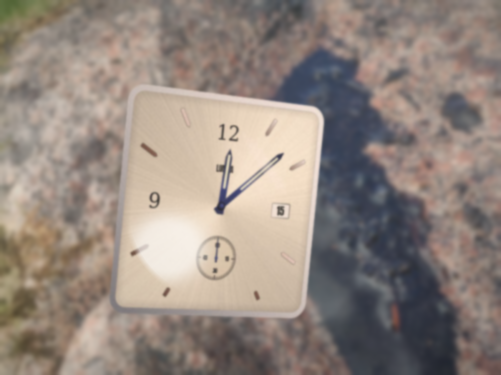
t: 12:08
